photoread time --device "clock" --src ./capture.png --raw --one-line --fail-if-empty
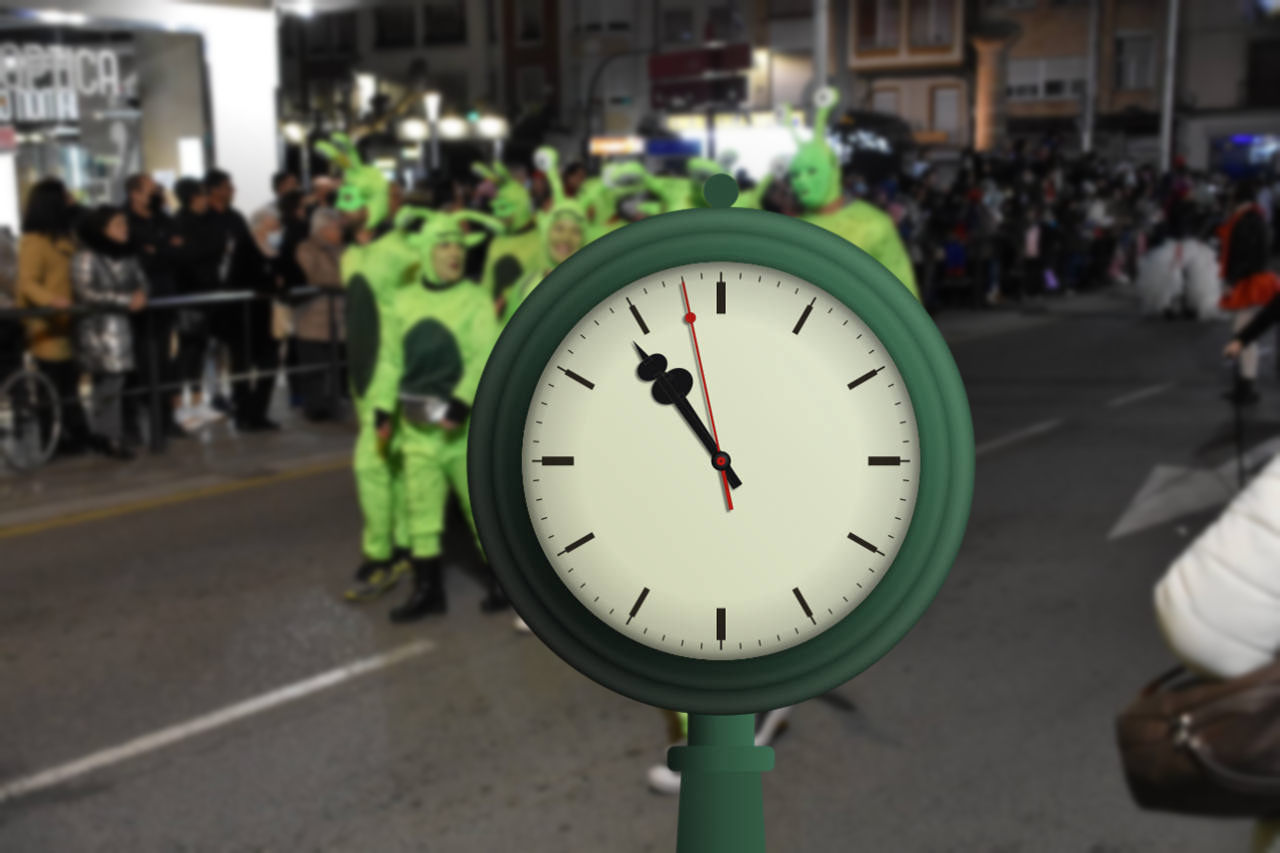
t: 10:53:58
